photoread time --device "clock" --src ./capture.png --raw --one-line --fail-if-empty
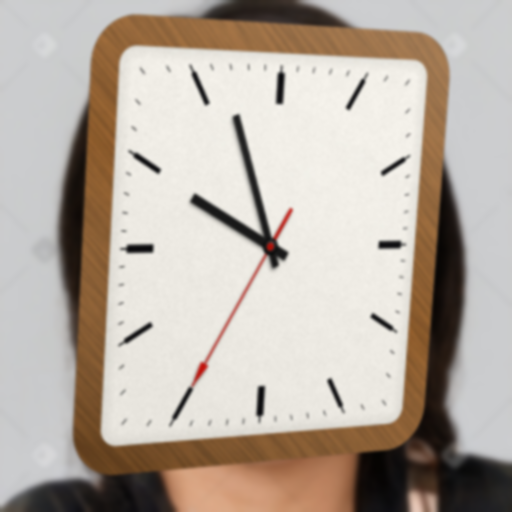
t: 9:56:35
